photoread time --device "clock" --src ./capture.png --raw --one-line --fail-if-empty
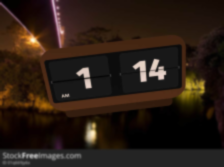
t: 1:14
